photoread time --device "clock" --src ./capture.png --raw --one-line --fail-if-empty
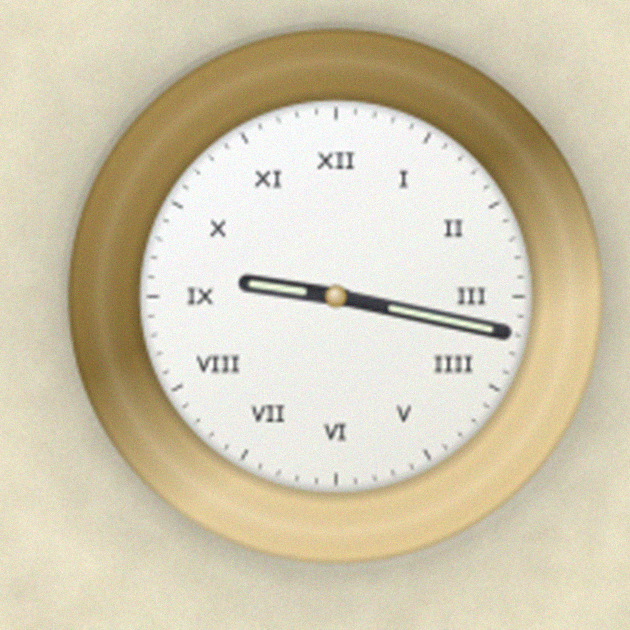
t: 9:17
